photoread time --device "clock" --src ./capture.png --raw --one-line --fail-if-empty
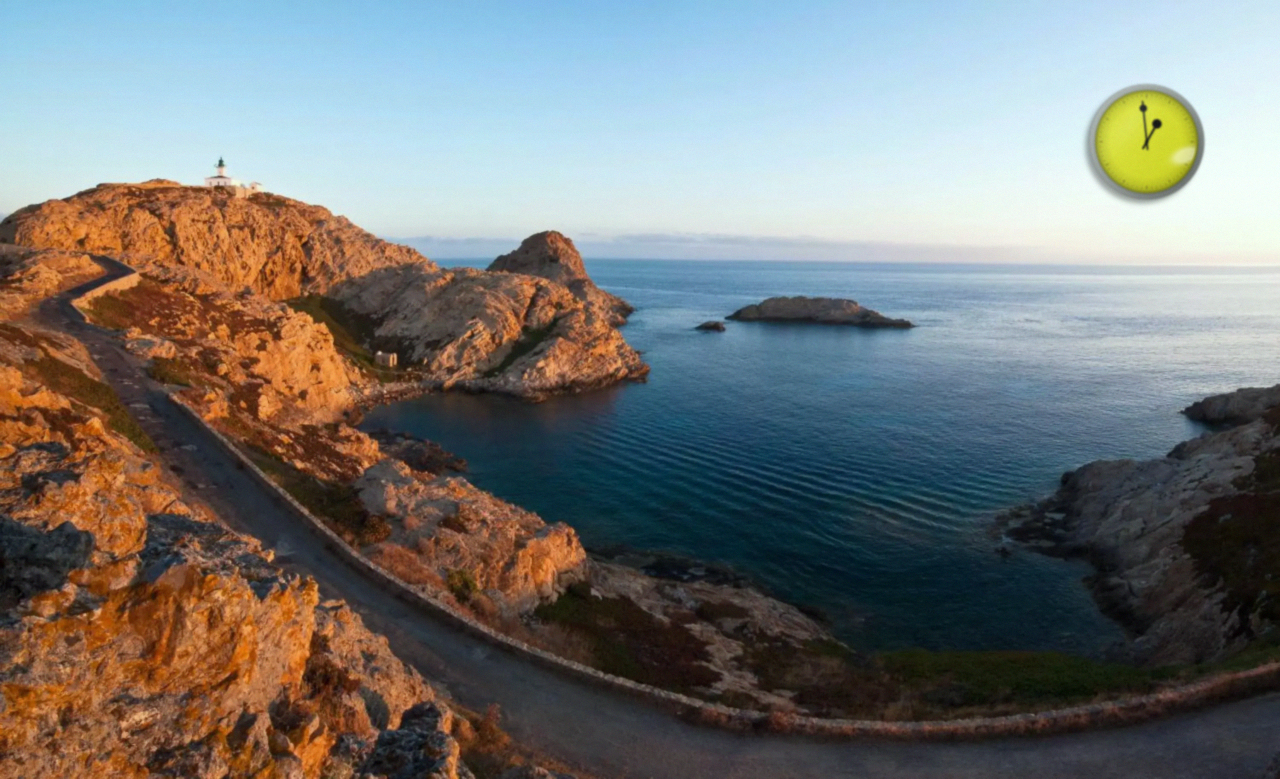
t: 12:59
